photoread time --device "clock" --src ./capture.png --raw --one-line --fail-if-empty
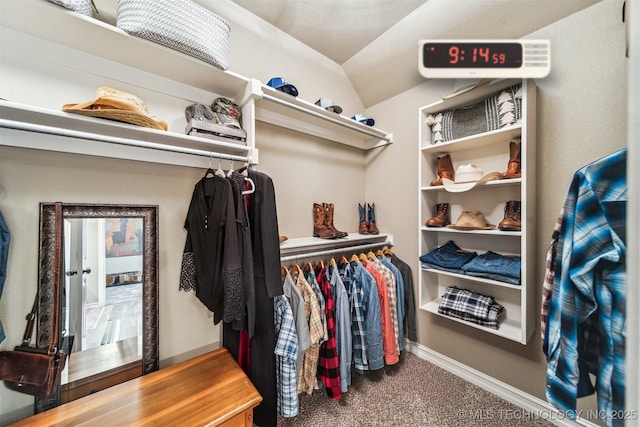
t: 9:14:59
